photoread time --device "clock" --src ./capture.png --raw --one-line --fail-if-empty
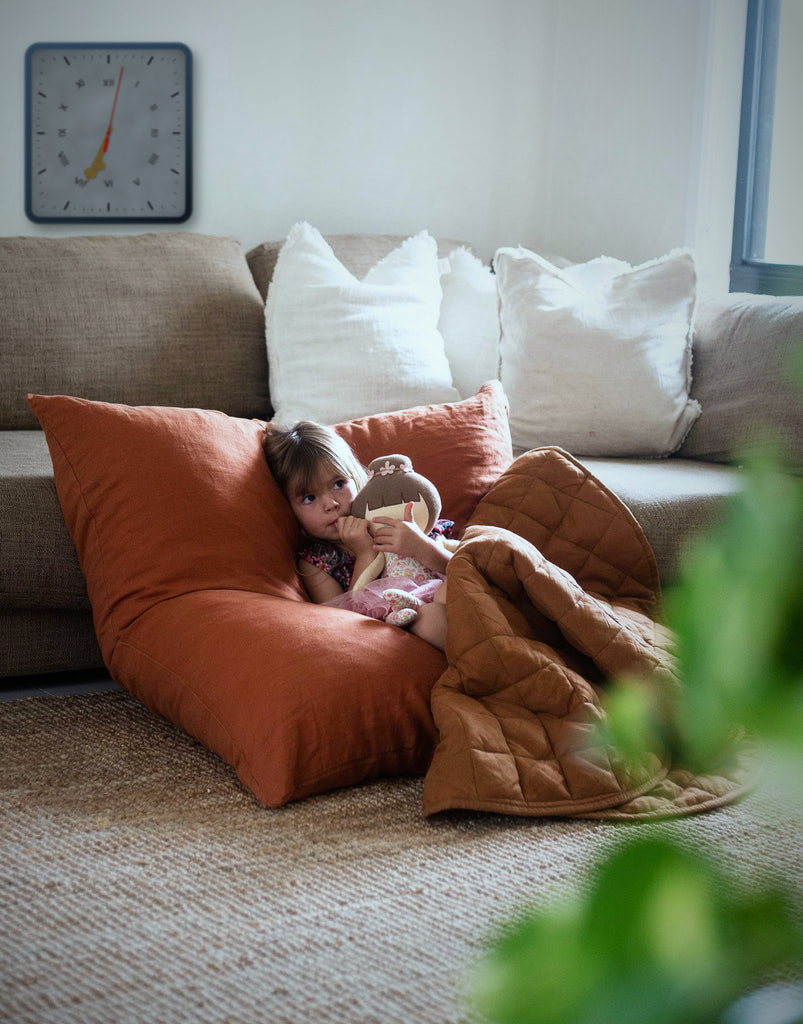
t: 6:34:02
